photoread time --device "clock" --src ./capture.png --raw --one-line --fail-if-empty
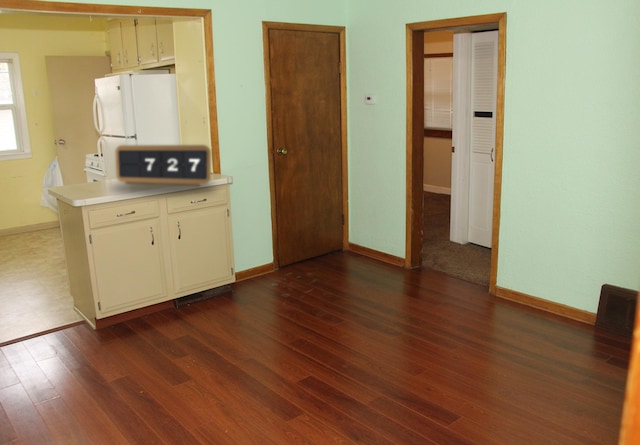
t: 7:27
